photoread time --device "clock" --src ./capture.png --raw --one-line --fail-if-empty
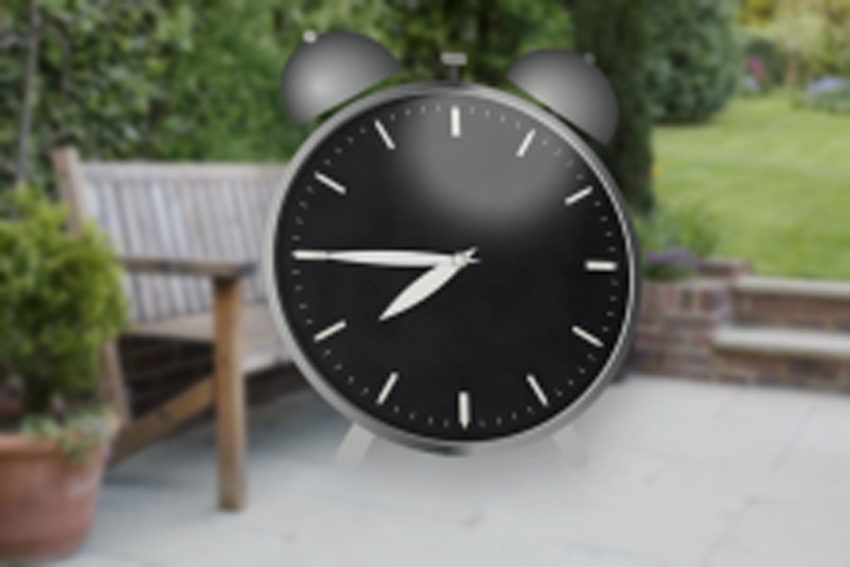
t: 7:45
